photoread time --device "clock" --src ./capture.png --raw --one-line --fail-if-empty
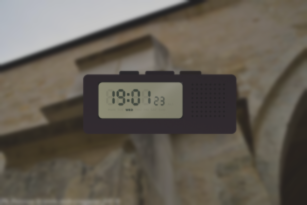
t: 19:01:23
